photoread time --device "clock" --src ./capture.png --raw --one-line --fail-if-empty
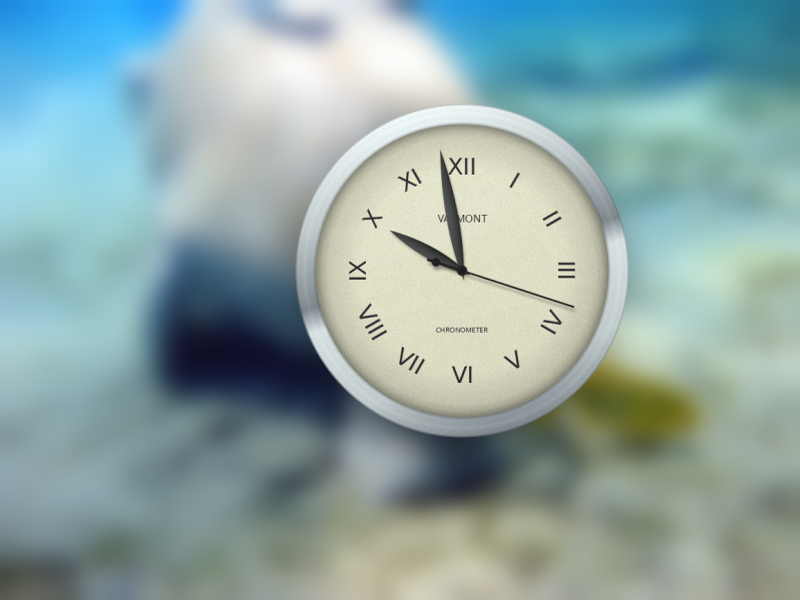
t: 9:58:18
